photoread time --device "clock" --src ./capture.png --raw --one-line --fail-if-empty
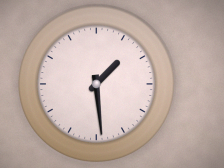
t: 1:29
